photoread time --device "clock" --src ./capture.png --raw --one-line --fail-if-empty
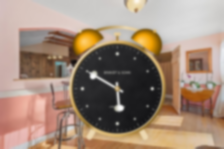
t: 5:50
